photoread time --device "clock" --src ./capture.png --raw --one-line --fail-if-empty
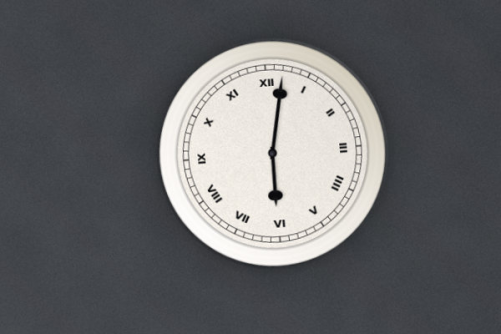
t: 6:02
